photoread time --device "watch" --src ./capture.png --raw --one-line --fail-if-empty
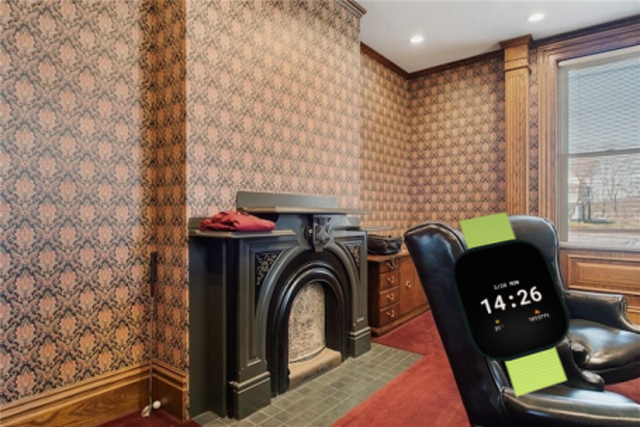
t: 14:26
